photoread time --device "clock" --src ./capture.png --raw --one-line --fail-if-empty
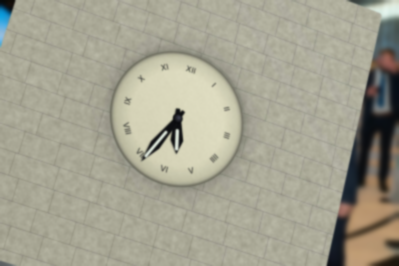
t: 5:34
